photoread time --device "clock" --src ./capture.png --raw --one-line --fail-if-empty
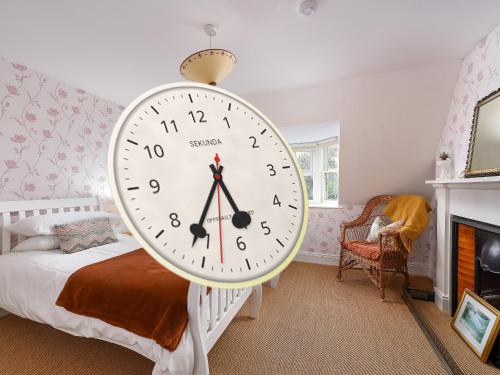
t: 5:36:33
